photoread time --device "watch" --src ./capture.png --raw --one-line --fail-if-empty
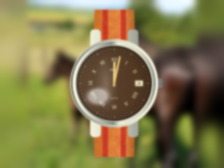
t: 12:02
